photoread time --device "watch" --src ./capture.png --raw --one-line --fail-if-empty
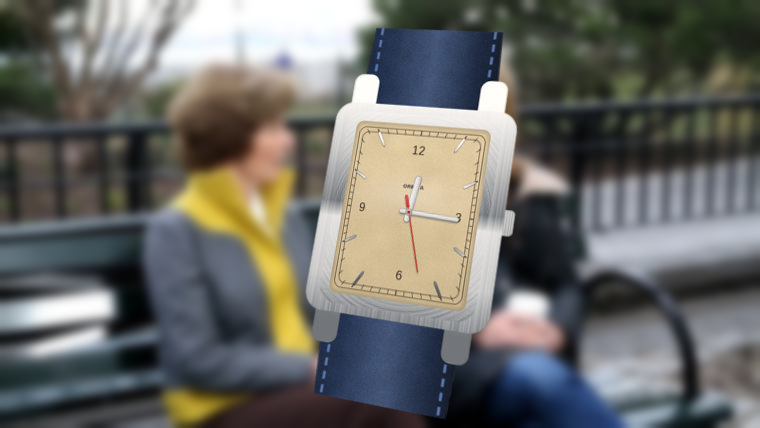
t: 12:15:27
